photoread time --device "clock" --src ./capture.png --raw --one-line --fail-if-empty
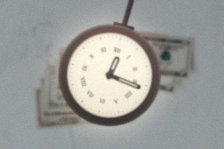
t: 12:16
